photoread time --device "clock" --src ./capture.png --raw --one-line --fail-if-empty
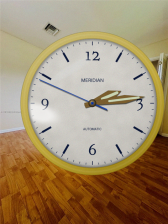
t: 2:13:49
